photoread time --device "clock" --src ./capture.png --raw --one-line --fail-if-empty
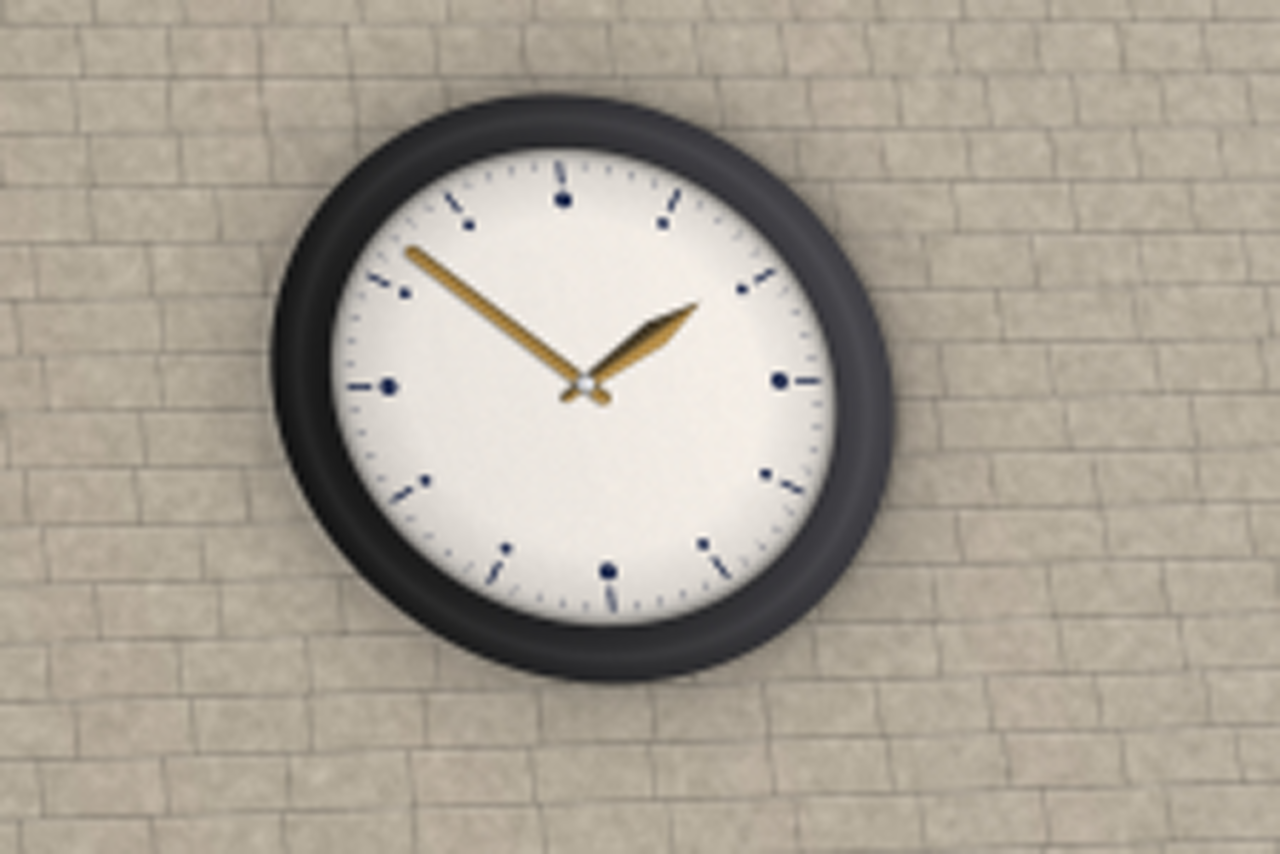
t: 1:52
